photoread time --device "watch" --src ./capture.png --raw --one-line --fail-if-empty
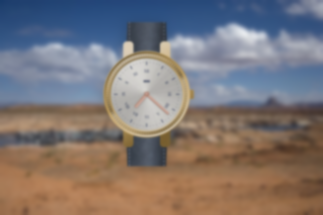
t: 7:22
